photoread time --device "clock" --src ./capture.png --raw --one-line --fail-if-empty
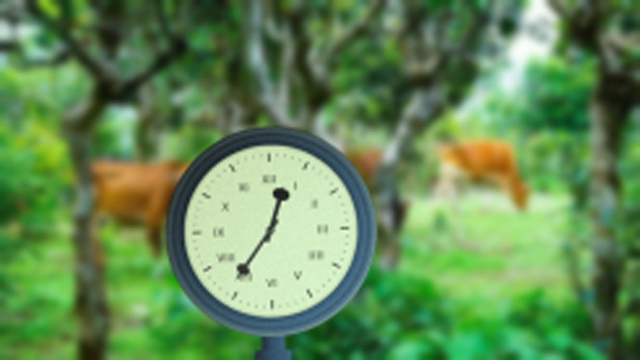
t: 12:36
